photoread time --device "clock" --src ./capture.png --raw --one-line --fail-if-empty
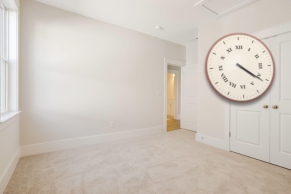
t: 4:21
